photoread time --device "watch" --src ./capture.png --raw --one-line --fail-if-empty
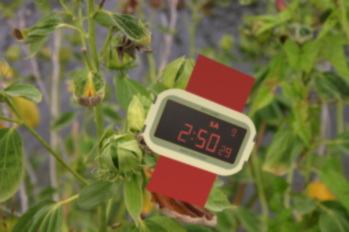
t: 2:50
